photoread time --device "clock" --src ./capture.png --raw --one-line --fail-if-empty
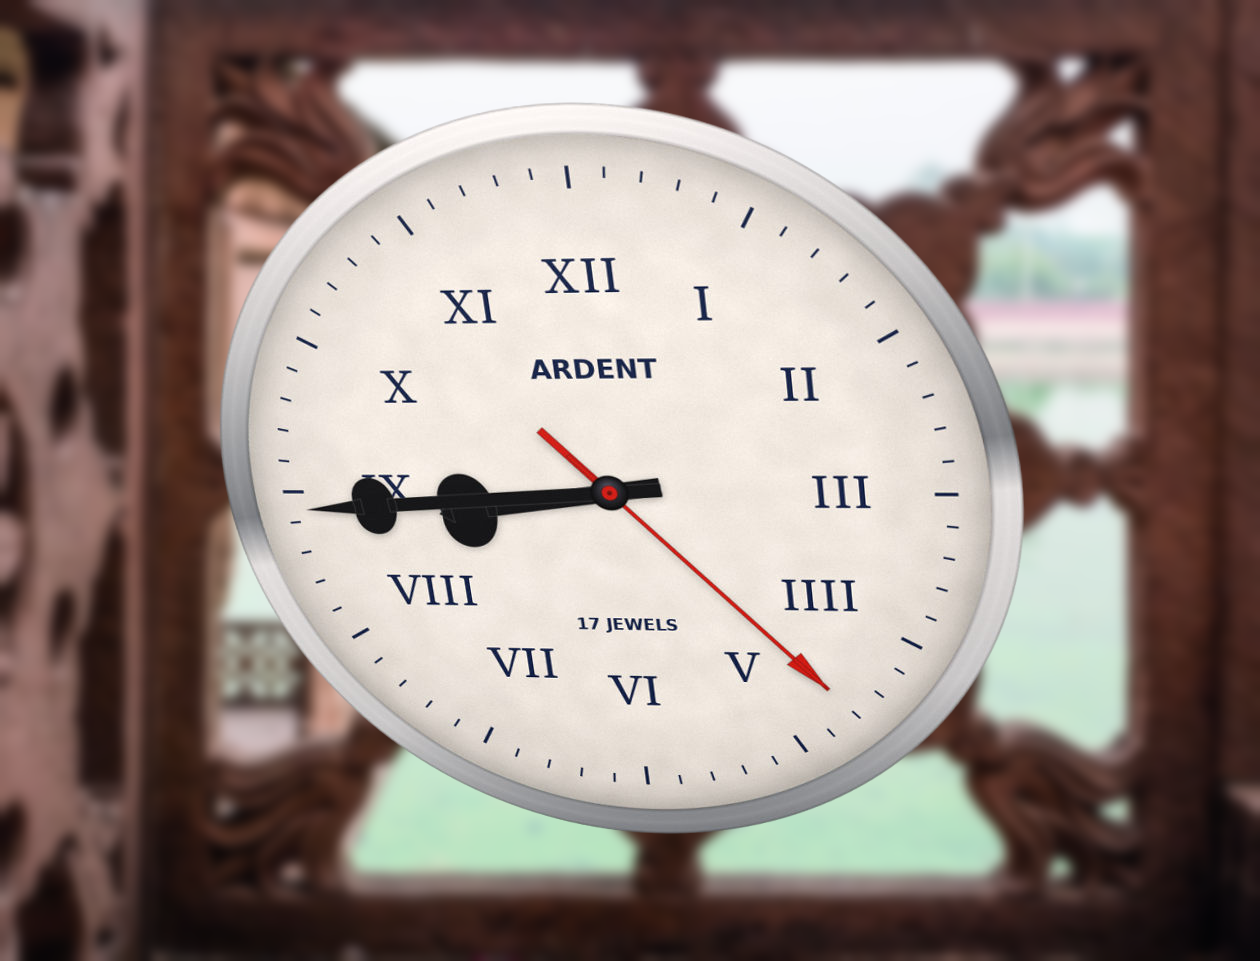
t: 8:44:23
